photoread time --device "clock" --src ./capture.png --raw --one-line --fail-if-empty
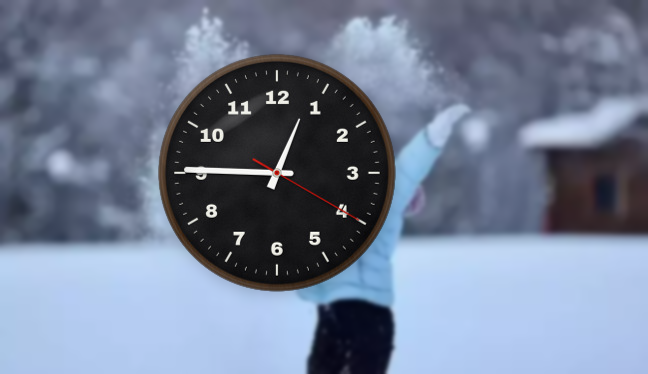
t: 12:45:20
